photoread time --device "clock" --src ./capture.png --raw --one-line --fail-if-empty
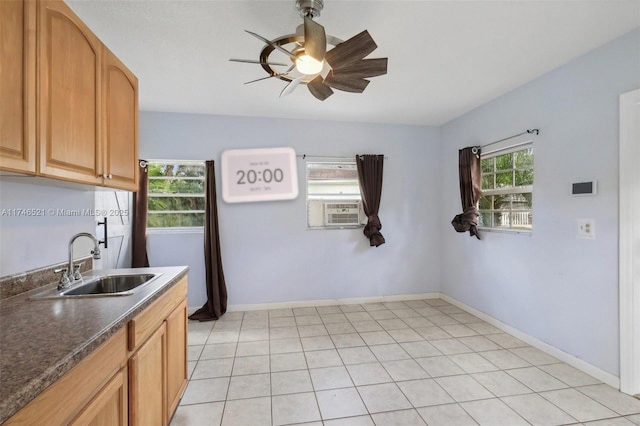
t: 20:00
